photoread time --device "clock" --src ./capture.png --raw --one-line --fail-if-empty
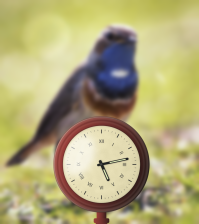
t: 5:13
